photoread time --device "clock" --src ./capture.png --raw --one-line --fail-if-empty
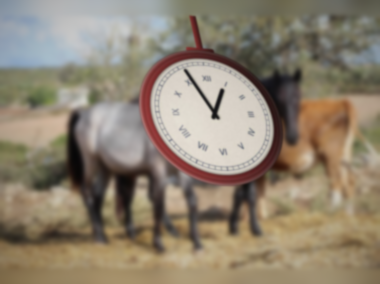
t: 12:56
